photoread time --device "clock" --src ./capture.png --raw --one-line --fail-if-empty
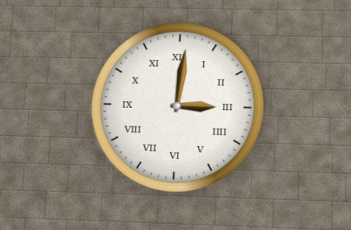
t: 3:01
